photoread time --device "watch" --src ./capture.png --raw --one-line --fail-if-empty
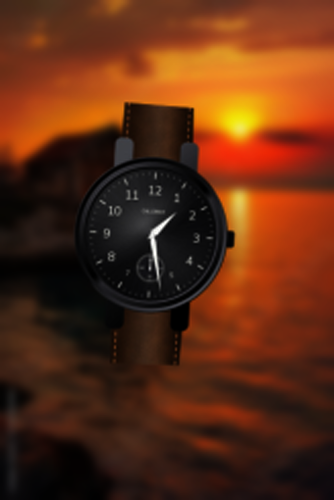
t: 1:28
